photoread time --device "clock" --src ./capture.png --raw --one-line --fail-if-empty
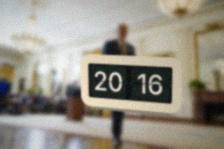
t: 20:16
